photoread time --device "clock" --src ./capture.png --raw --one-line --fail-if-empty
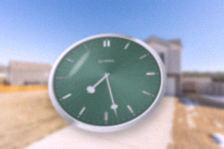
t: 7:28
